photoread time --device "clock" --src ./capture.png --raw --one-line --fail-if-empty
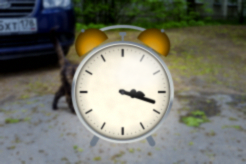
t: 3:18
